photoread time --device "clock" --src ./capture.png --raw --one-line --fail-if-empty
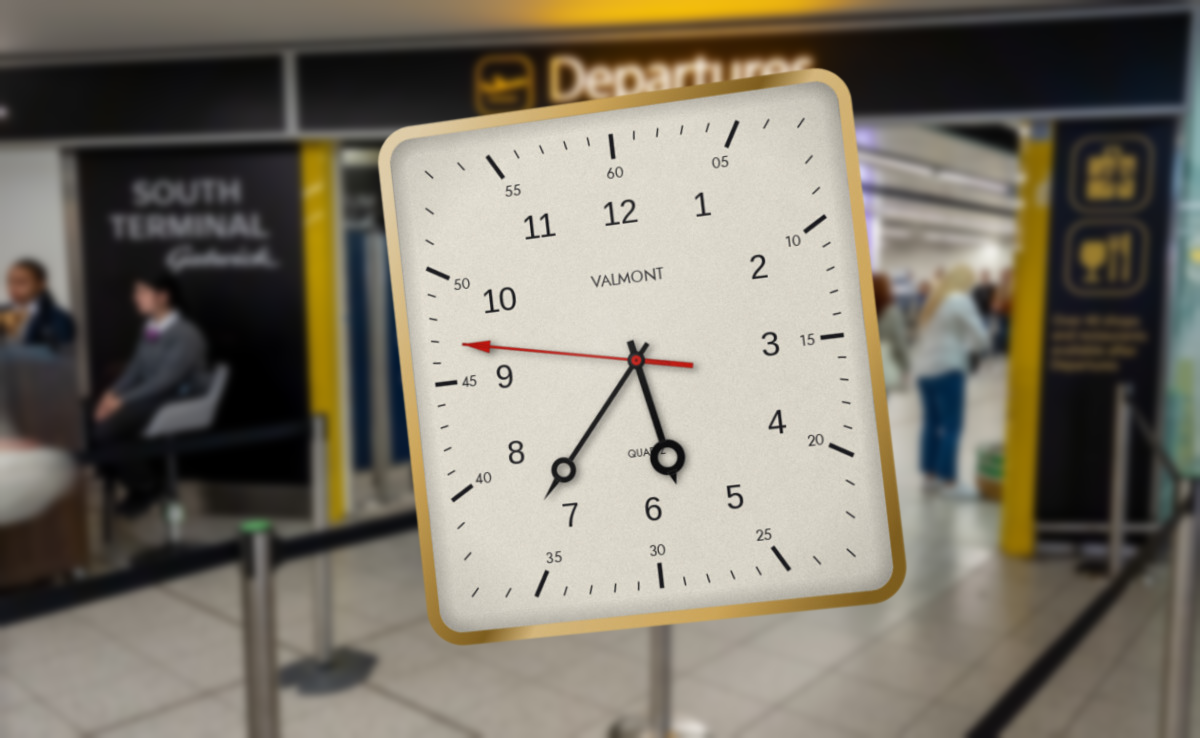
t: 5:36:47
